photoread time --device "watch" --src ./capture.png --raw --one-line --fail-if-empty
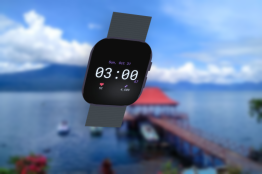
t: 3:00
